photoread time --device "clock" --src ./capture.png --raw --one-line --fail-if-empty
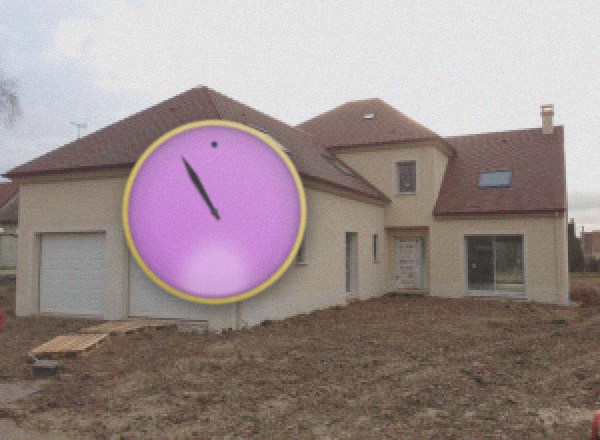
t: 10:55
